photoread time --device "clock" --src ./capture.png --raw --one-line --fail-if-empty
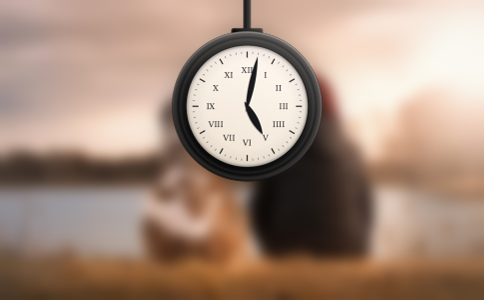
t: 5:02
